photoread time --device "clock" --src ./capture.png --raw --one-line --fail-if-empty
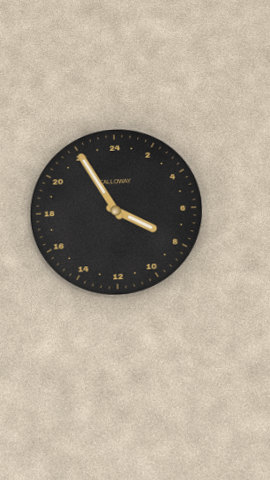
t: 7:55
